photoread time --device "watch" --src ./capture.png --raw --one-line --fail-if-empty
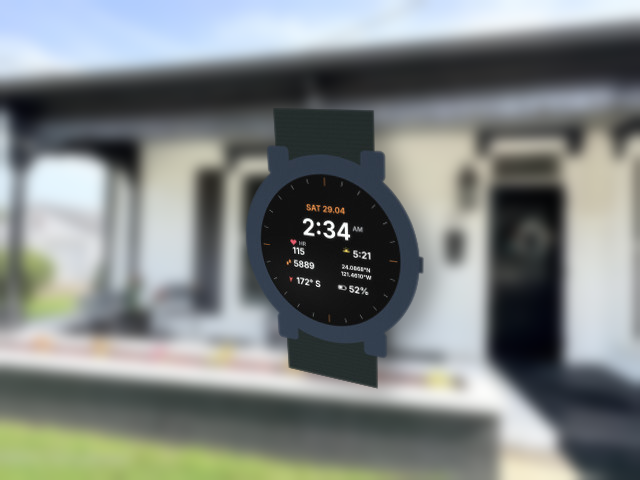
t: 2:34
